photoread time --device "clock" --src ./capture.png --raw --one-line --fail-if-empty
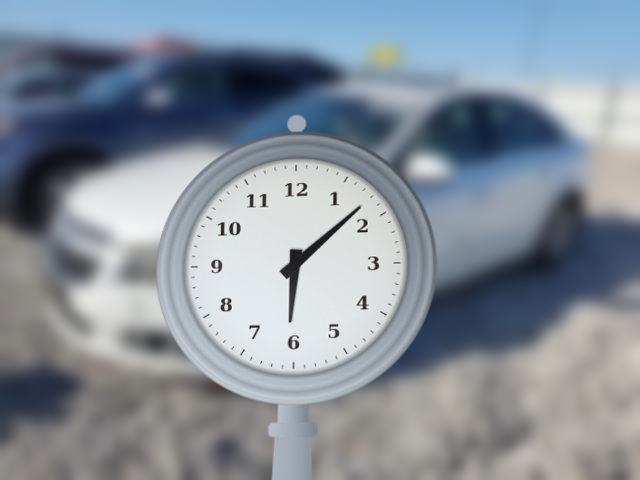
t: 6:08
